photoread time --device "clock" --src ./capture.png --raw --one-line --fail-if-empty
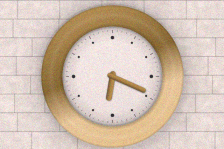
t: 6:19
